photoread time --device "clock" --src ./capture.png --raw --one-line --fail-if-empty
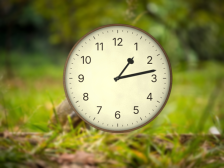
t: 1:13
